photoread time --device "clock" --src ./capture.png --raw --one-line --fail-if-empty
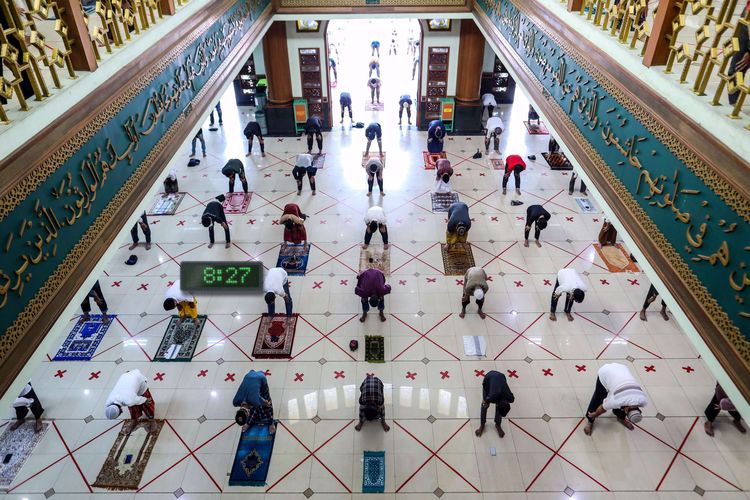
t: 8:27
